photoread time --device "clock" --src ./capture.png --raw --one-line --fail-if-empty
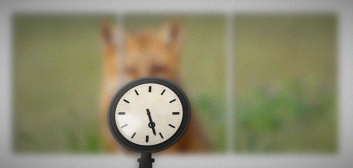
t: 5:27
